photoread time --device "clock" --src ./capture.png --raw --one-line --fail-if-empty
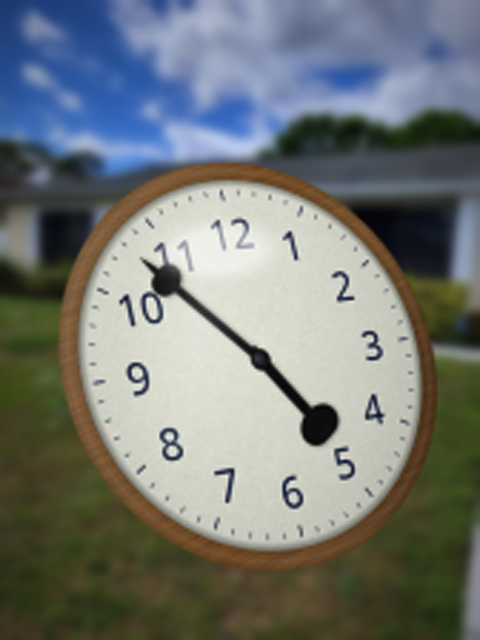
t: 4:53
